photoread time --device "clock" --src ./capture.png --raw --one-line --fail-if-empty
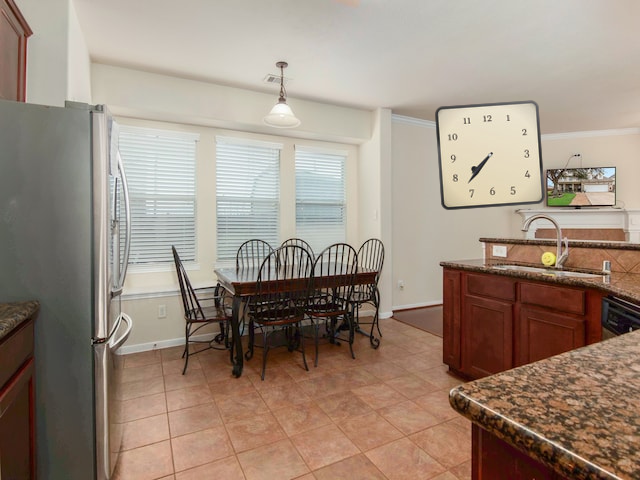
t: 7:37
